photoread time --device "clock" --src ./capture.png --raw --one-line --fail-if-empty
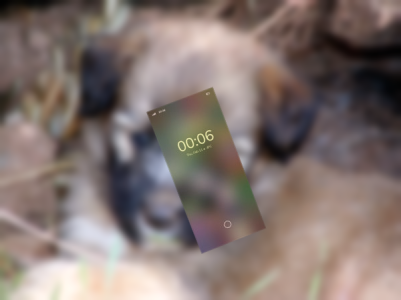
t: 0:06
